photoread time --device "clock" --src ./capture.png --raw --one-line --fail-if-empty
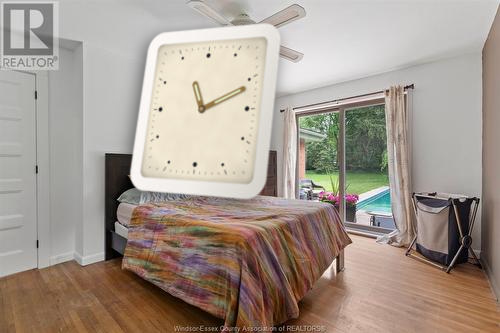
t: 11:11
